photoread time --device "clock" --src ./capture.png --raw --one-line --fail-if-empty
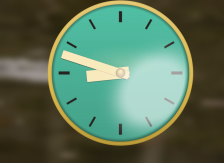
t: 8:48
